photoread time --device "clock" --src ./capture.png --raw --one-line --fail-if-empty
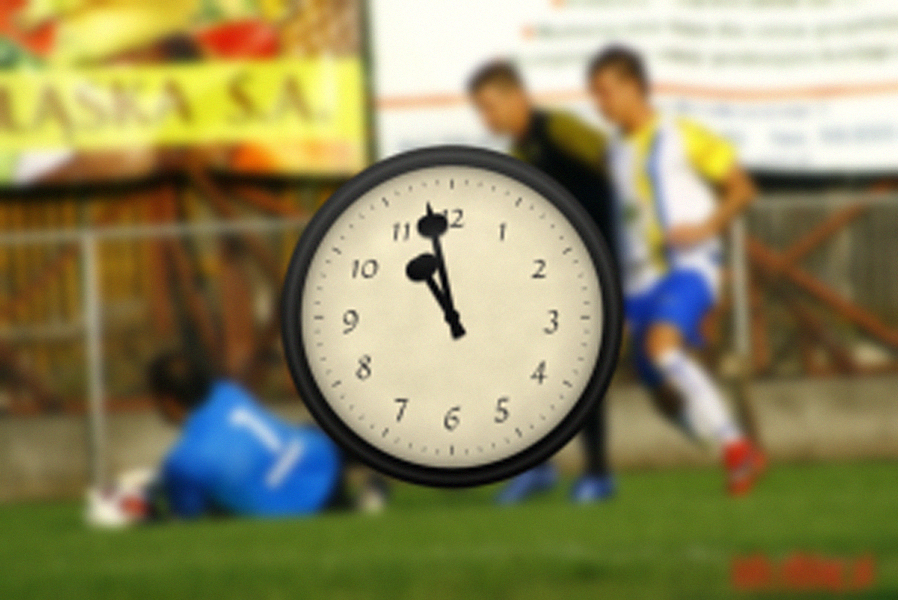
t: 10:58
